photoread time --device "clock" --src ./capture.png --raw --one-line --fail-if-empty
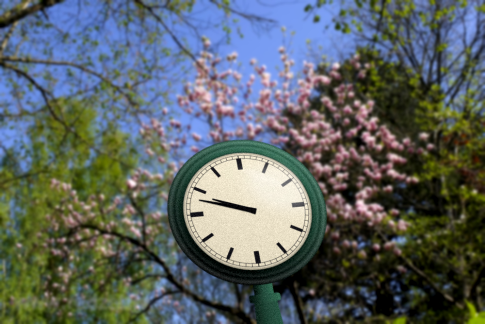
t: 9:48
